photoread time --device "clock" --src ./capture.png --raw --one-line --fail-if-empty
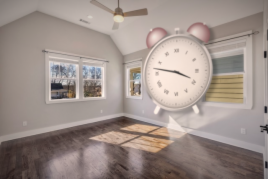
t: 3:47
